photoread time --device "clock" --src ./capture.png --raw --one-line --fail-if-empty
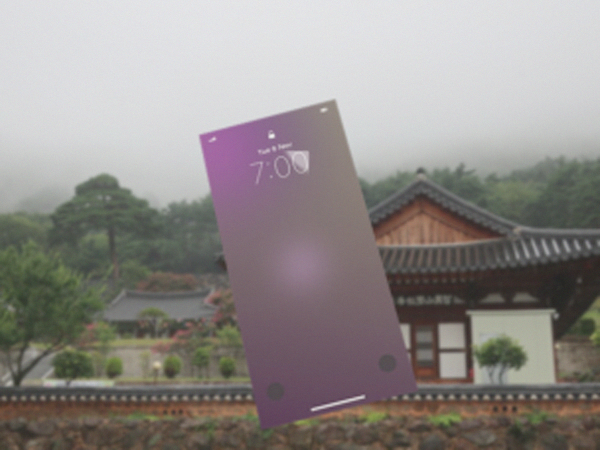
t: 7:00
